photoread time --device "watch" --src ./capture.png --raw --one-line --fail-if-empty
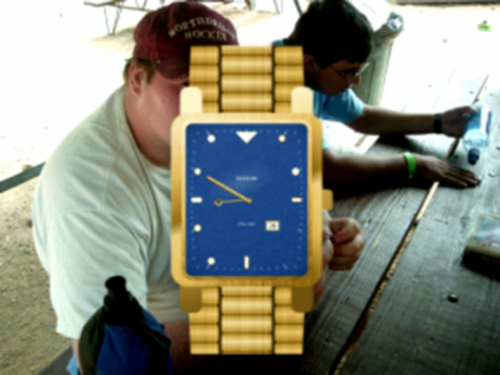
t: 8:50
